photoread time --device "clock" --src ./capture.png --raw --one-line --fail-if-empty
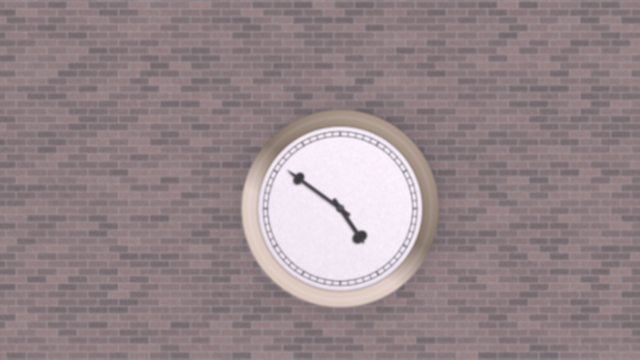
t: 4:51
